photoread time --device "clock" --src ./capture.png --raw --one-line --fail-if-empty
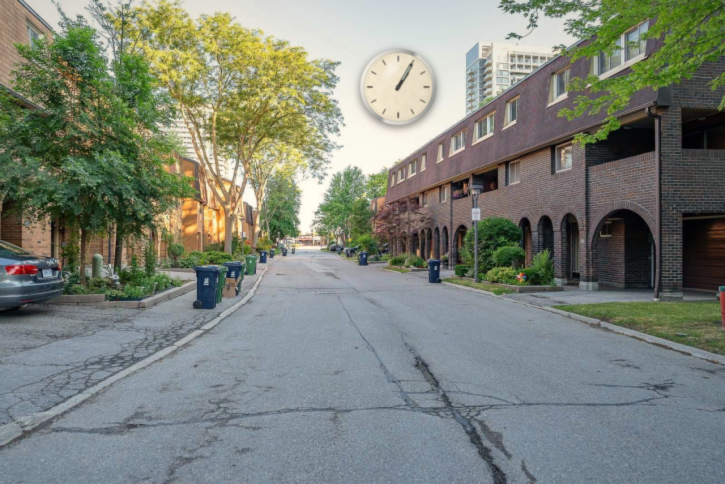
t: 1:05
